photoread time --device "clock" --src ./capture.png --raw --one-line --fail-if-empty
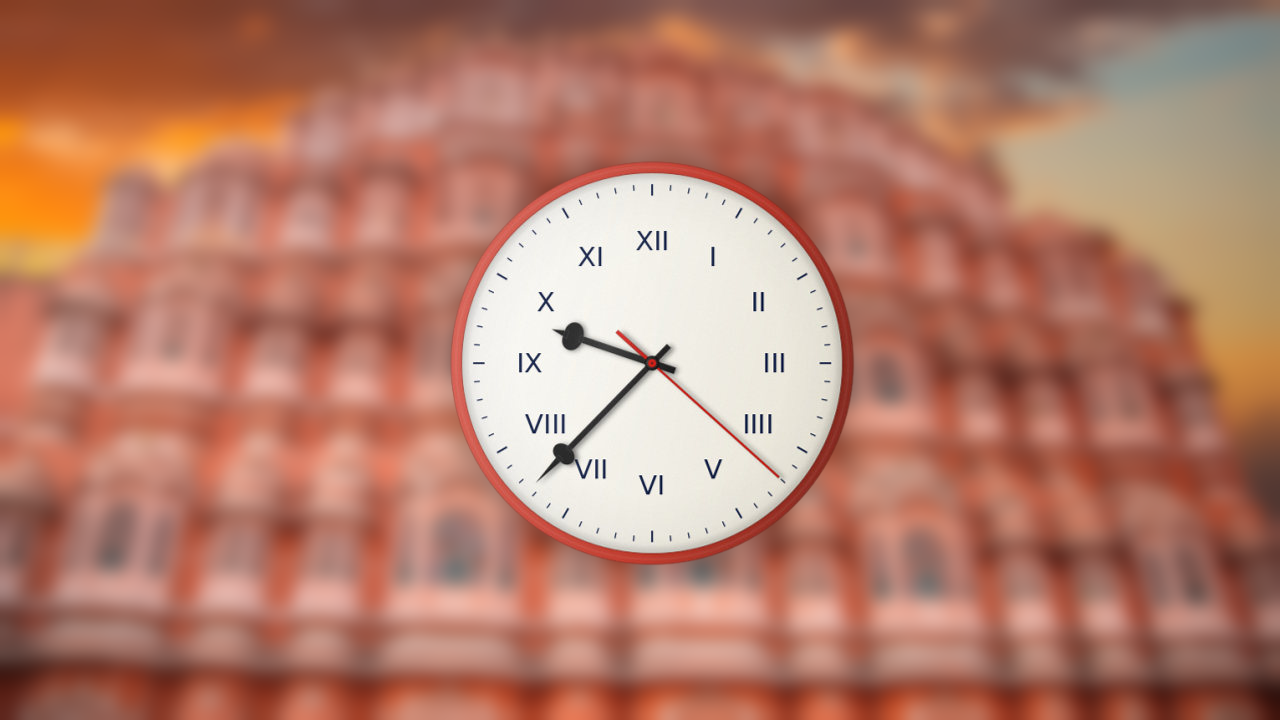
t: 9:37:22
